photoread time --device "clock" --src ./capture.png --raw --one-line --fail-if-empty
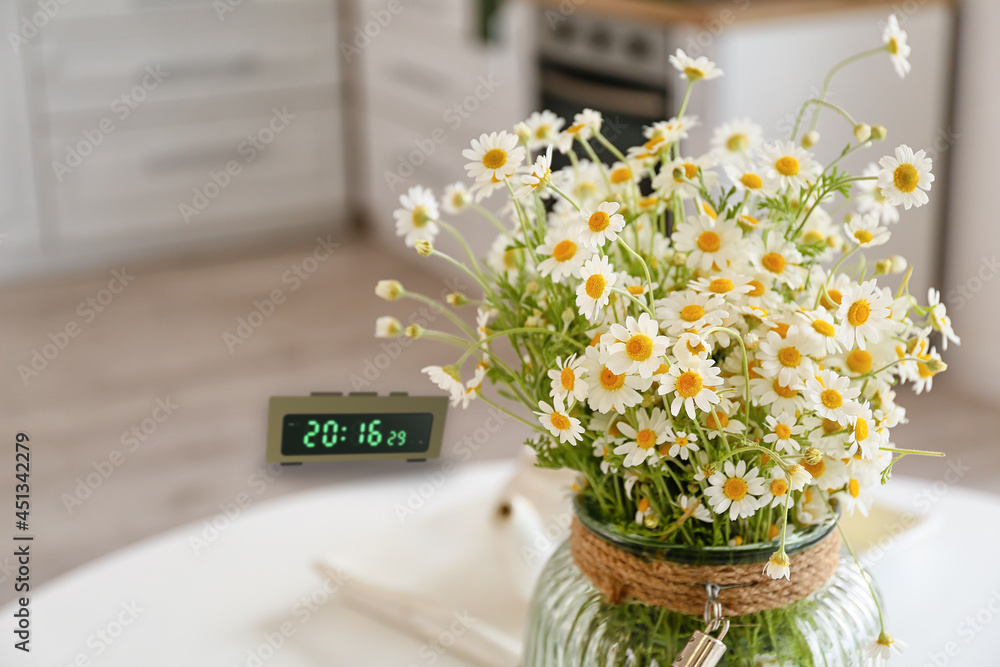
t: 20:16:29
